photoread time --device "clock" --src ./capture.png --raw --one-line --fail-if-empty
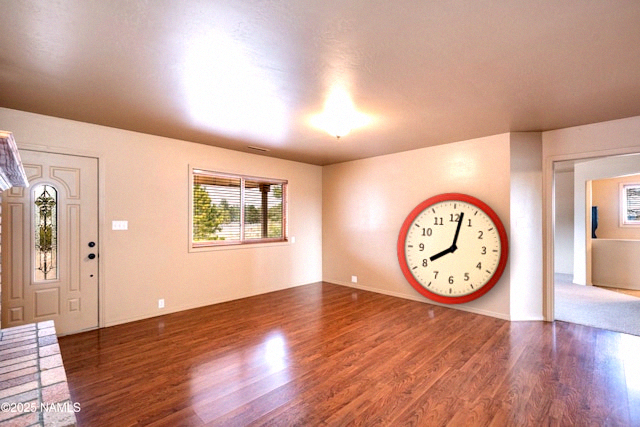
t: 8:02
